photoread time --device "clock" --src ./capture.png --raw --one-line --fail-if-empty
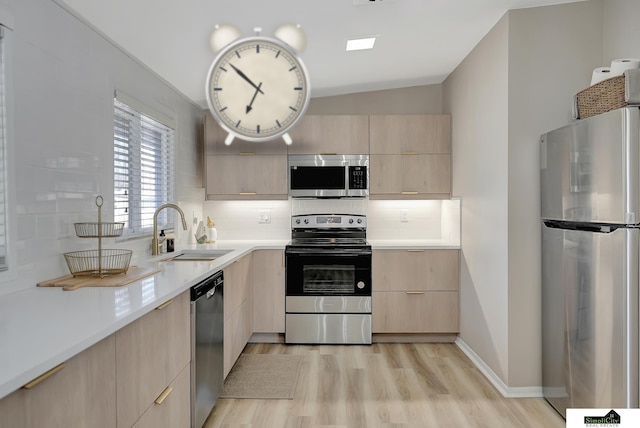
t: 6:52
